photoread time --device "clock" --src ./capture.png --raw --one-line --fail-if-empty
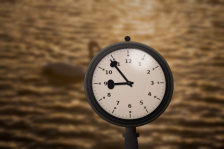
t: 8:54
